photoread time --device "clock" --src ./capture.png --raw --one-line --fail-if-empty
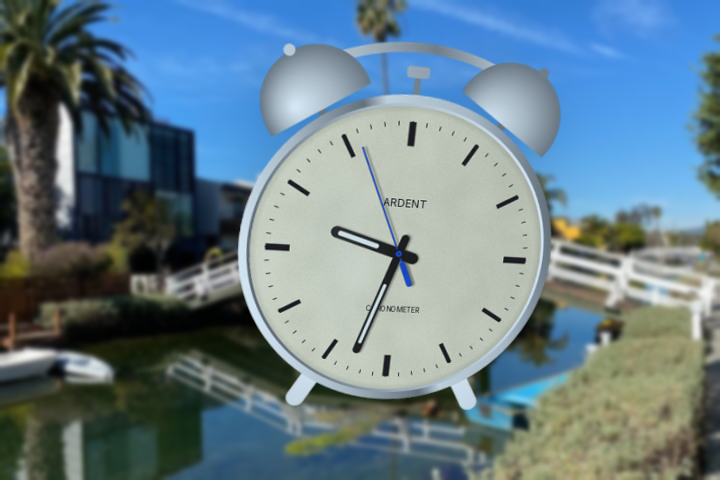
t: 9:32:56
